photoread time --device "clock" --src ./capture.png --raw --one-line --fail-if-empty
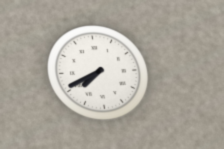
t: 7:41
